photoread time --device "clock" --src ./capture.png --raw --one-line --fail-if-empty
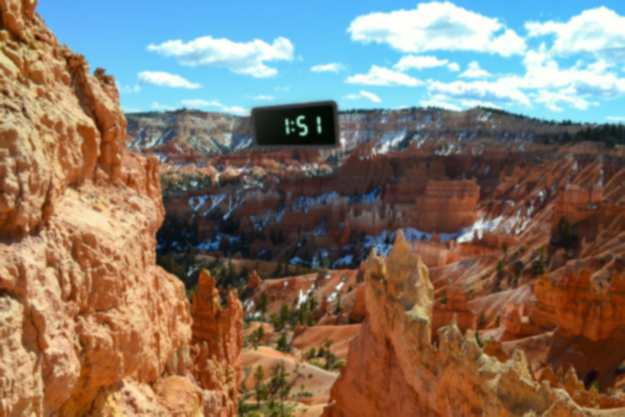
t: 1:51
